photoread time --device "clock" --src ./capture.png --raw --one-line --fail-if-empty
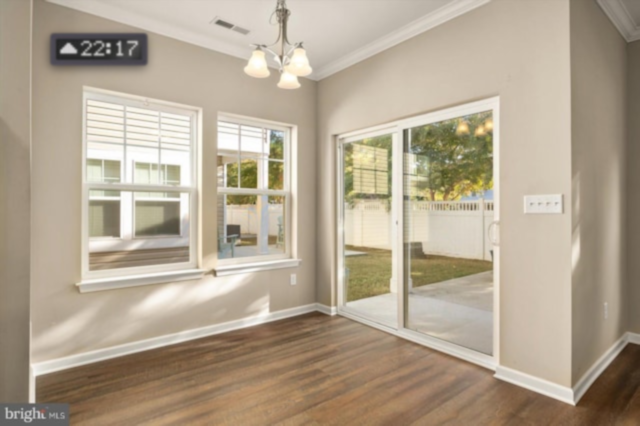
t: 22:17
